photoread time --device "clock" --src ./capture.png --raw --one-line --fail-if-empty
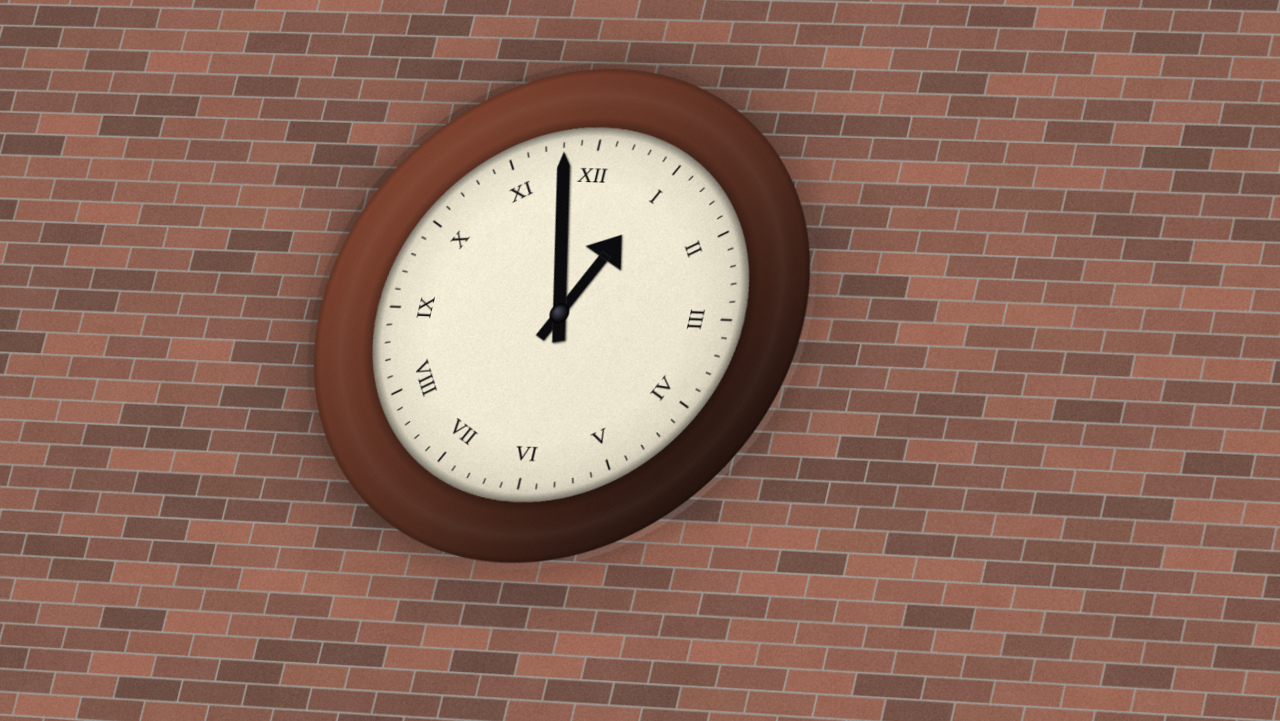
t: 12:58
